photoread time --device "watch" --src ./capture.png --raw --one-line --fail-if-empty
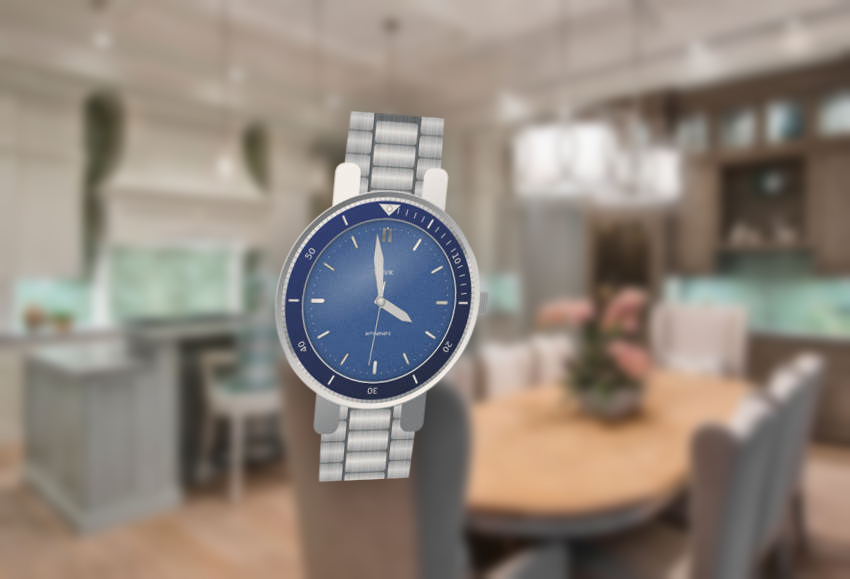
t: 3:58:31
